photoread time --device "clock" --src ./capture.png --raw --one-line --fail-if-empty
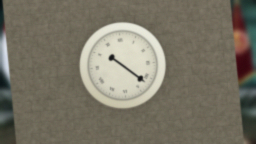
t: 10:22
